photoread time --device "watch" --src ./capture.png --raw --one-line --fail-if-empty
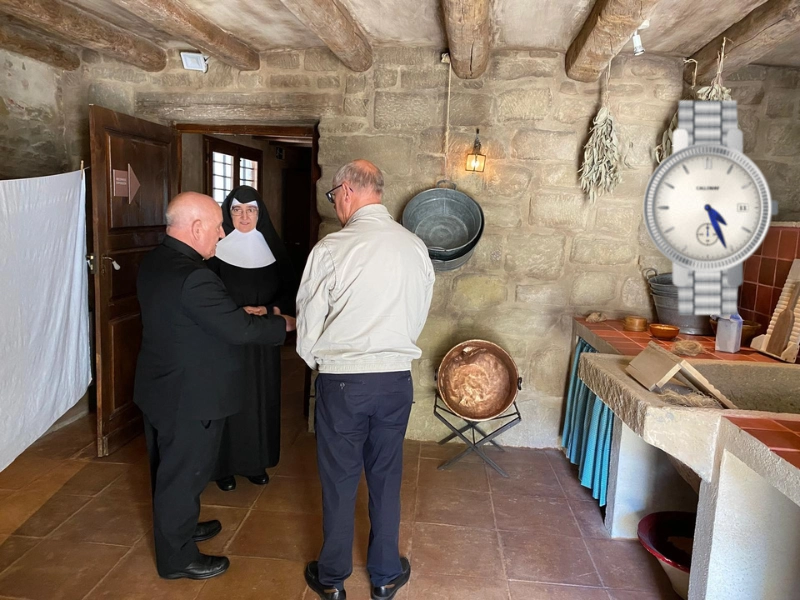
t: 4:26
